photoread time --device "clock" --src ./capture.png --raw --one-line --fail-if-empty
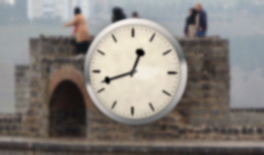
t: 12:42
